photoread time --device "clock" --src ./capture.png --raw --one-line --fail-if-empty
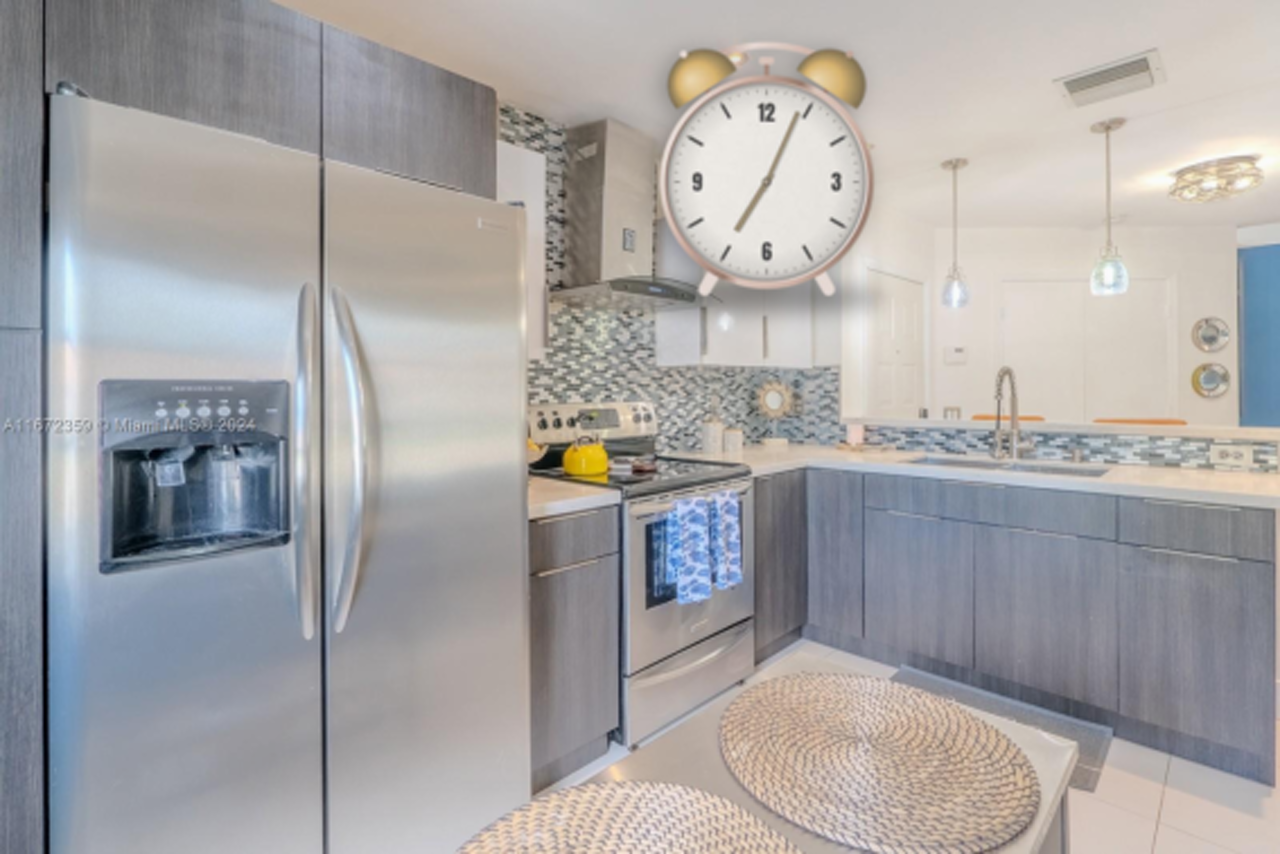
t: 7:04
